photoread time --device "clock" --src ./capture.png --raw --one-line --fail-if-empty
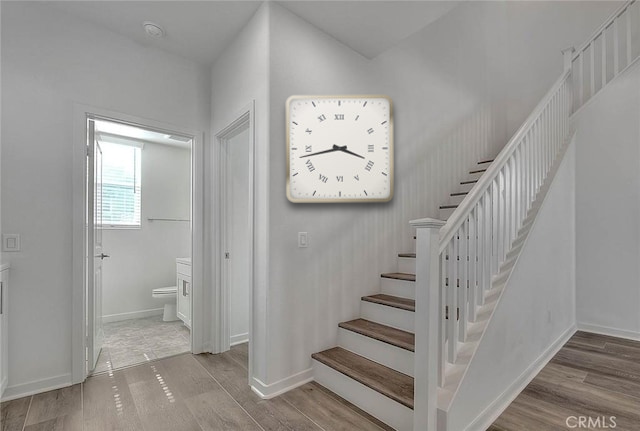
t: 3:43
